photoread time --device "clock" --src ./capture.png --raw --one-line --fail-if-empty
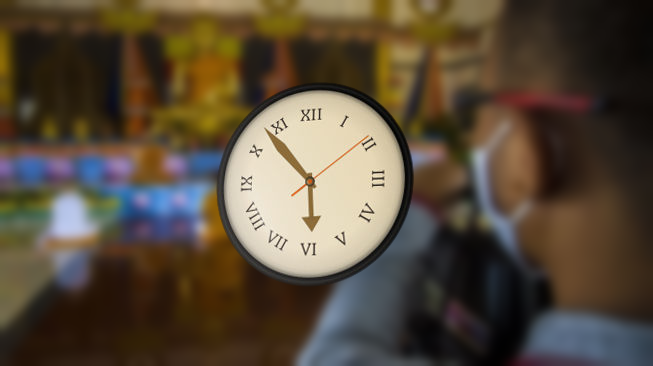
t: 5:53:09
